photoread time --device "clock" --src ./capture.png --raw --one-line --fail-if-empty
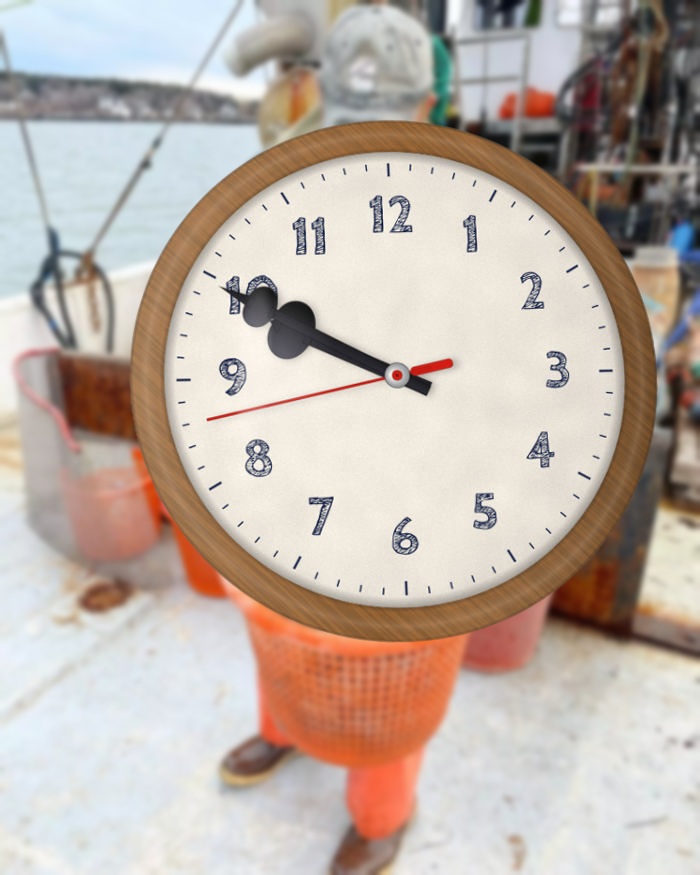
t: 9:49:43
